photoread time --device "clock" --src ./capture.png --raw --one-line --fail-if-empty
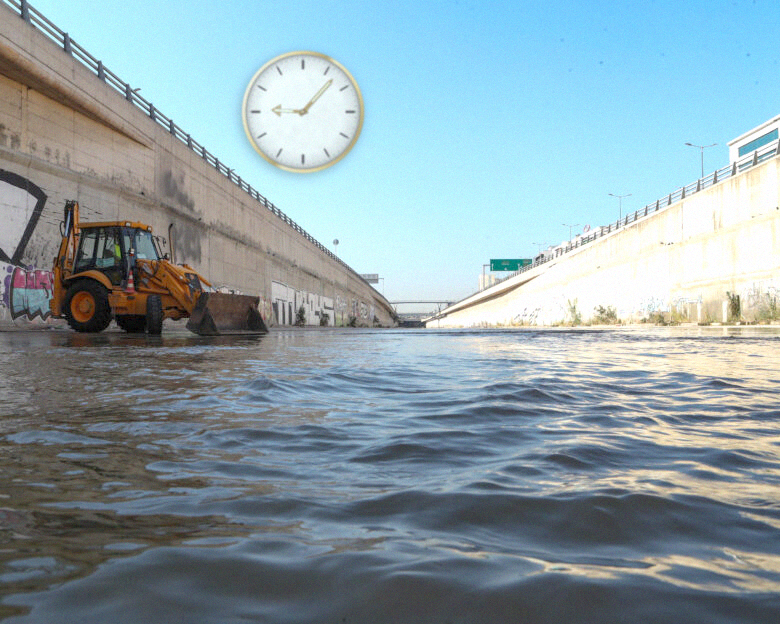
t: 9:07
